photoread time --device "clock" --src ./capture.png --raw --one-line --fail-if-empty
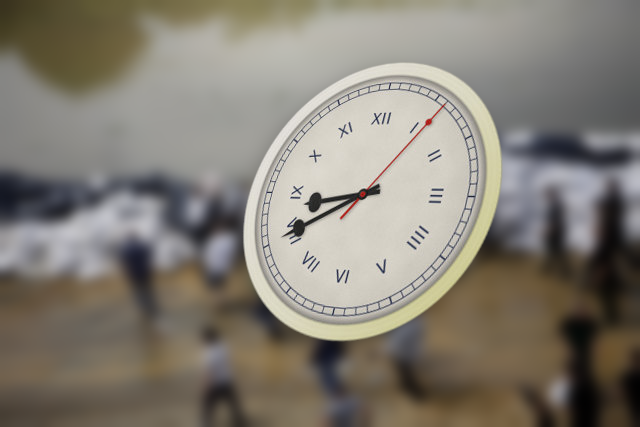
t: 8:40:06
